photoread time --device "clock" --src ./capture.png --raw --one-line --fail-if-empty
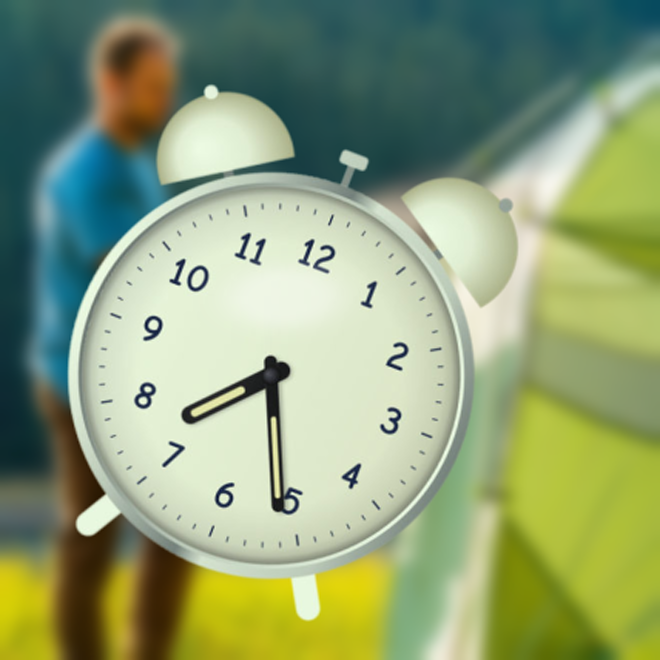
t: 7:26
